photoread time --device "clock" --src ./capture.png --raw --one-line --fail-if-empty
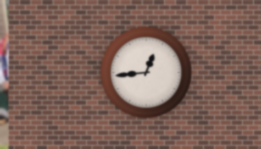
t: 12:44
